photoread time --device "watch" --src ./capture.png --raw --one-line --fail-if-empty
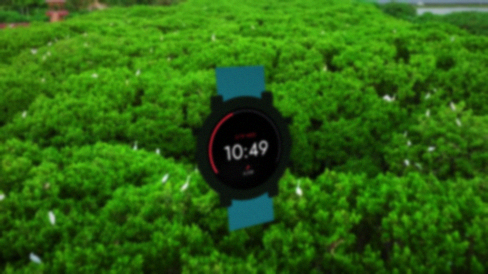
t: 10:49
